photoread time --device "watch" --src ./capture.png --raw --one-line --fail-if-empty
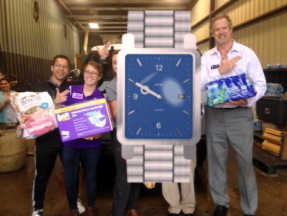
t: 9:50
